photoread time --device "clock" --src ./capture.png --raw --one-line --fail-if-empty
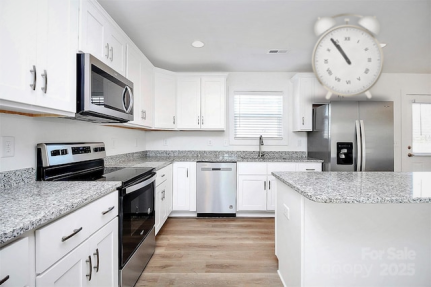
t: 10:54
